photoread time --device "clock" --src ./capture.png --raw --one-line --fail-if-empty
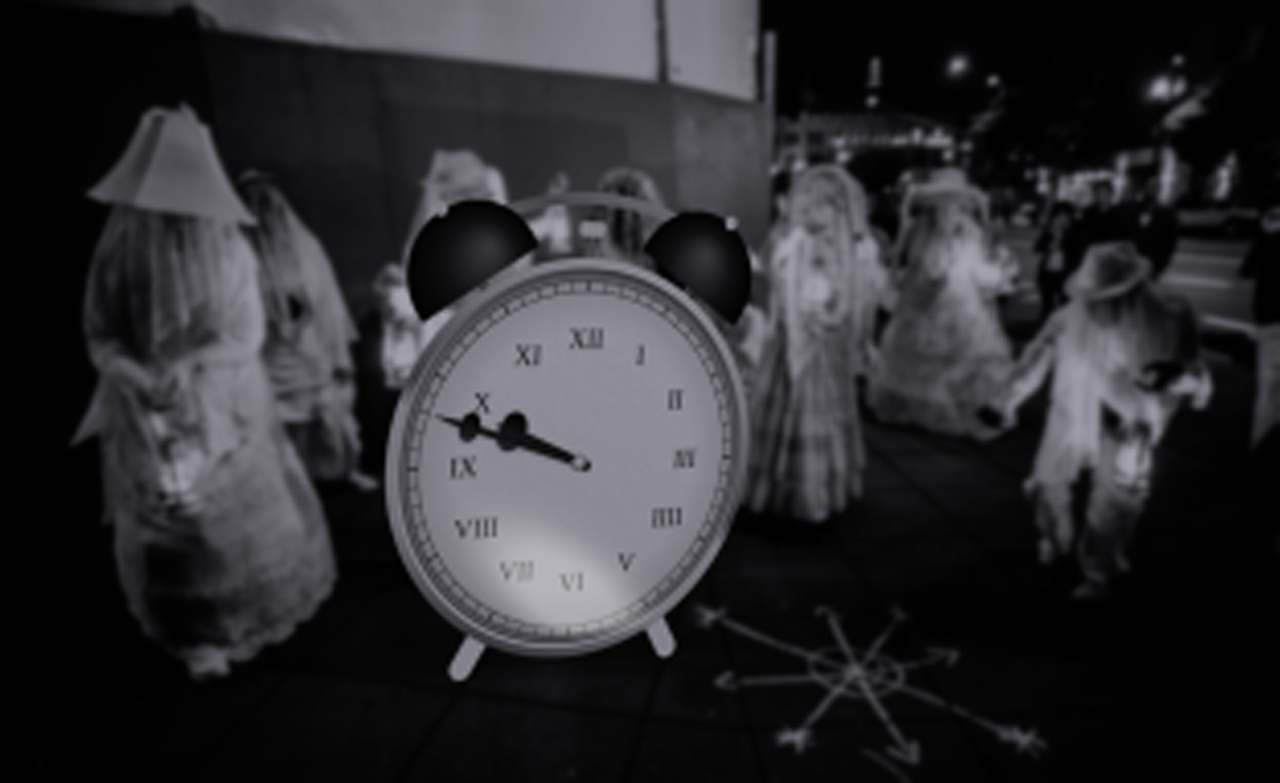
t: 9:48
